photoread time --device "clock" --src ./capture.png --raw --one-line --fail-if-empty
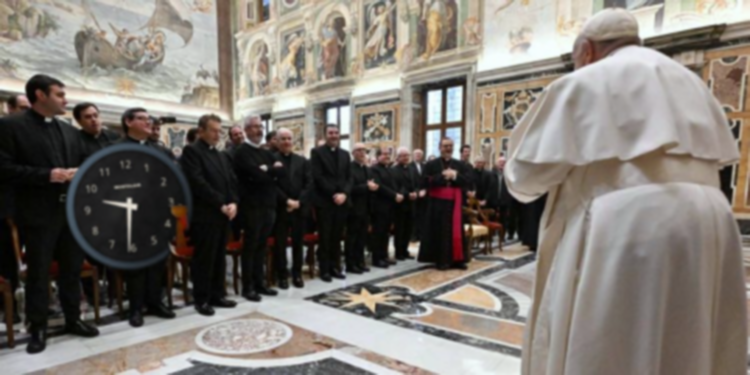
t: 9:31
